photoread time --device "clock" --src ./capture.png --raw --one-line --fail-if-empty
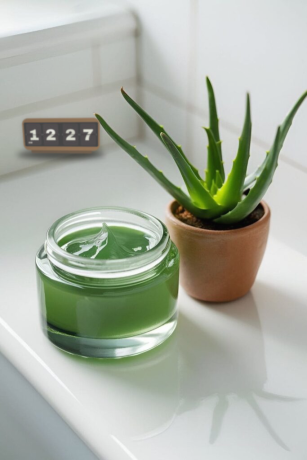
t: 12:27
